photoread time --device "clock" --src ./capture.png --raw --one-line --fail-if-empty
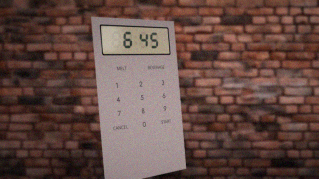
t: 6:45
